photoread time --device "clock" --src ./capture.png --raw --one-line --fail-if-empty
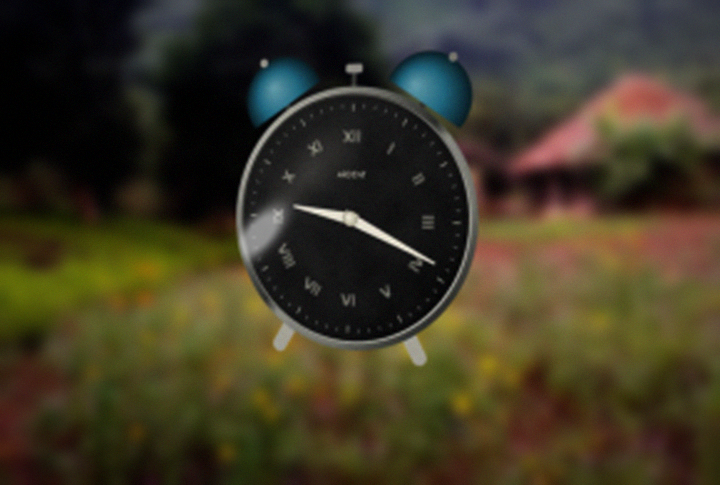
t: 9:19
